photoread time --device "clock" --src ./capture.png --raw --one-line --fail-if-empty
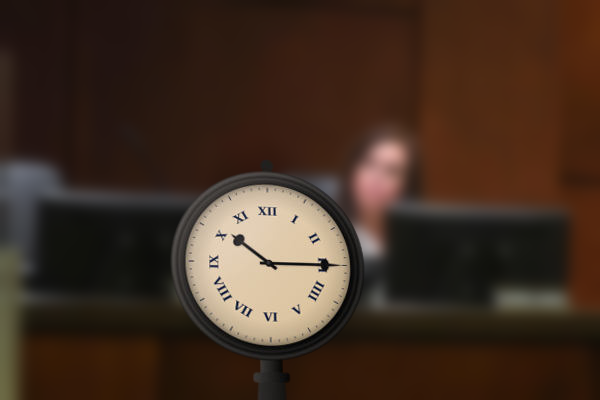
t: 10:15
